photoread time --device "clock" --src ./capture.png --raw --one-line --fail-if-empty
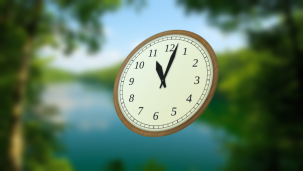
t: 11:02
